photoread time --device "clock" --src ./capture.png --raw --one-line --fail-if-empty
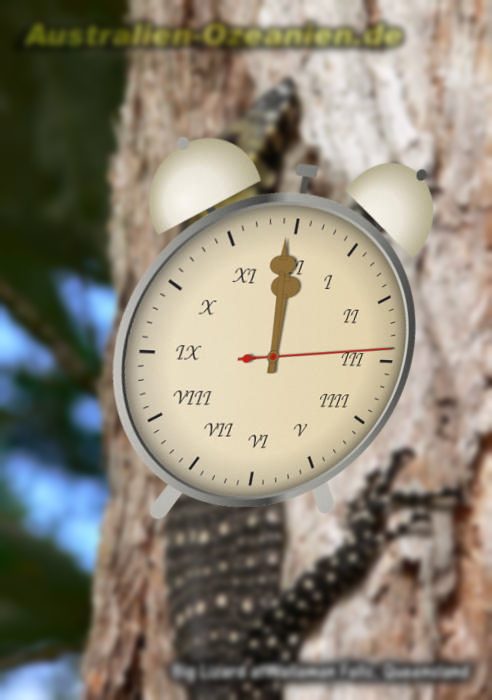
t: 11:59:14
